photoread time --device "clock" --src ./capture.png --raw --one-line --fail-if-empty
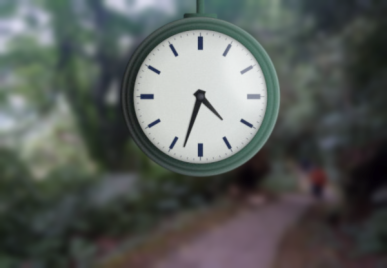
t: 4:33
